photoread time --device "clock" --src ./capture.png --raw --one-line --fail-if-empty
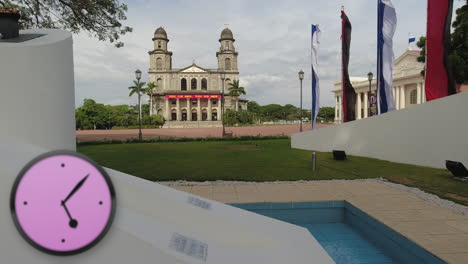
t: 5:07
